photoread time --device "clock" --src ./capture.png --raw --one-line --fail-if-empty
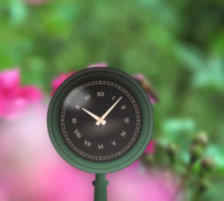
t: 10:07
